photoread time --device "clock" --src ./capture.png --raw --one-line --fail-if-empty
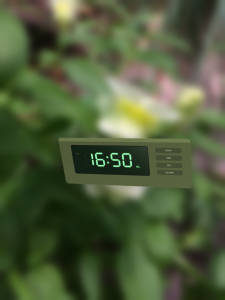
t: 16:50
